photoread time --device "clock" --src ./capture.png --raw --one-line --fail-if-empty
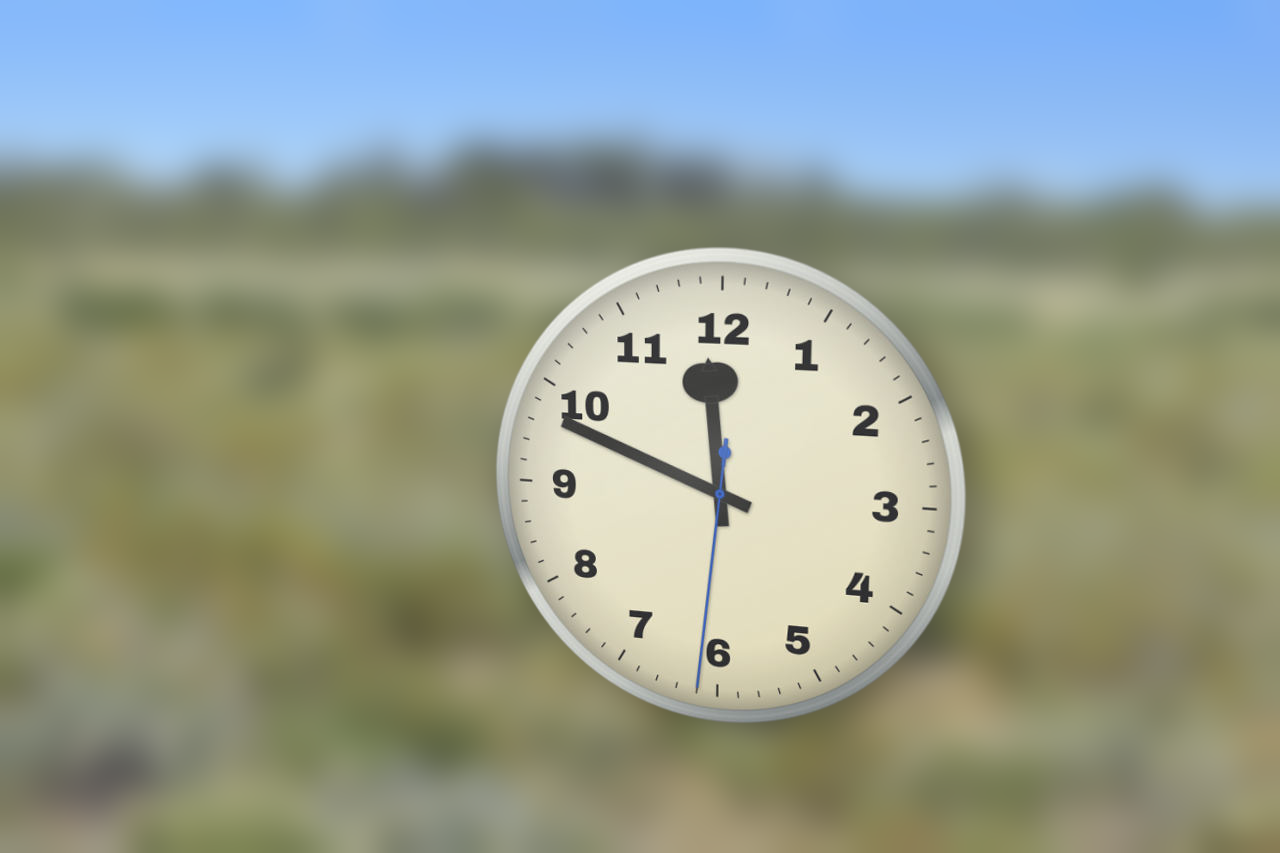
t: 11:48:31
